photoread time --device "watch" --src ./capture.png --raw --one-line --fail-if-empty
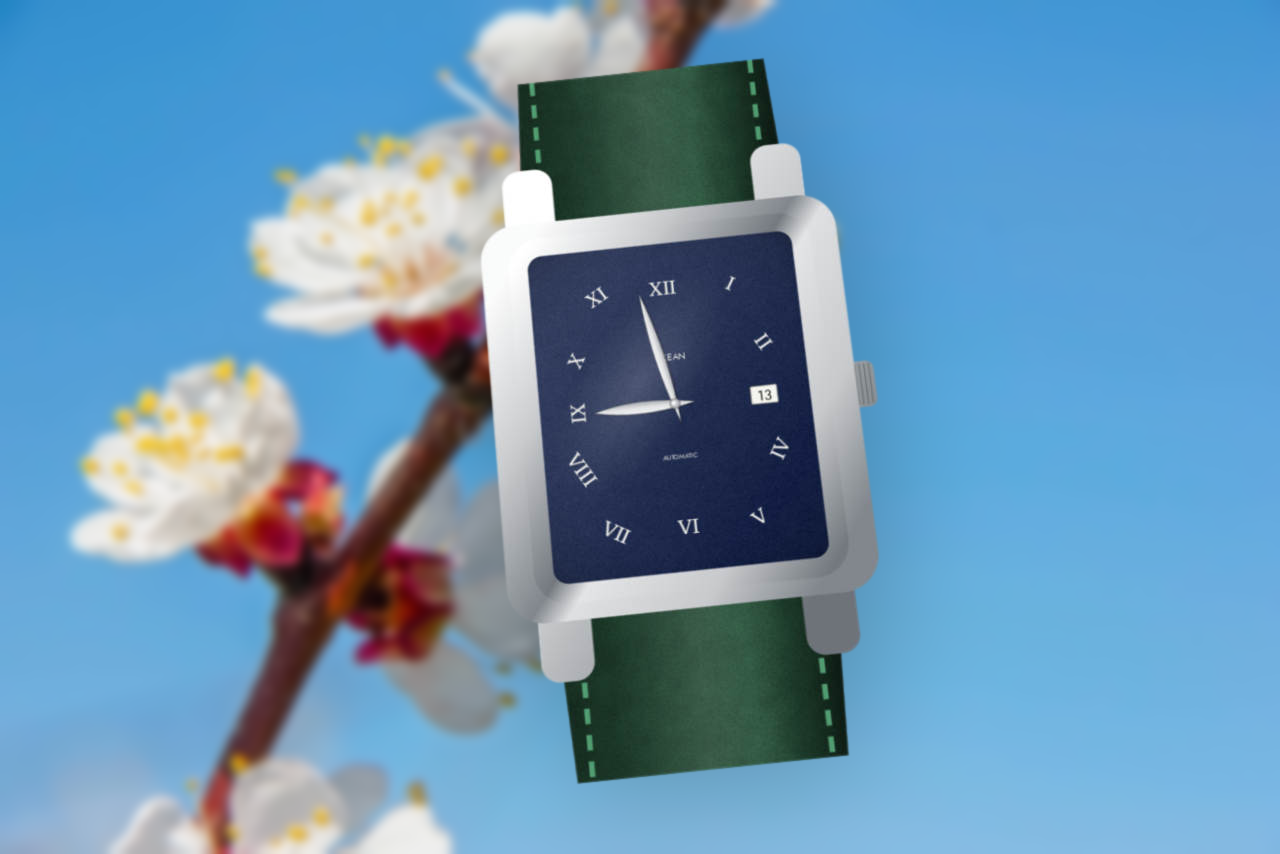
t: 8:58
